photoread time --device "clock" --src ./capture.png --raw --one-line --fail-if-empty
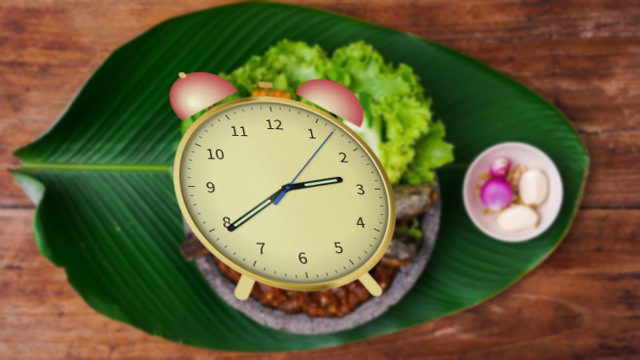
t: 2:39:07
